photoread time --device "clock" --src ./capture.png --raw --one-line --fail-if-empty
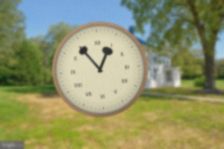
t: 12:54
